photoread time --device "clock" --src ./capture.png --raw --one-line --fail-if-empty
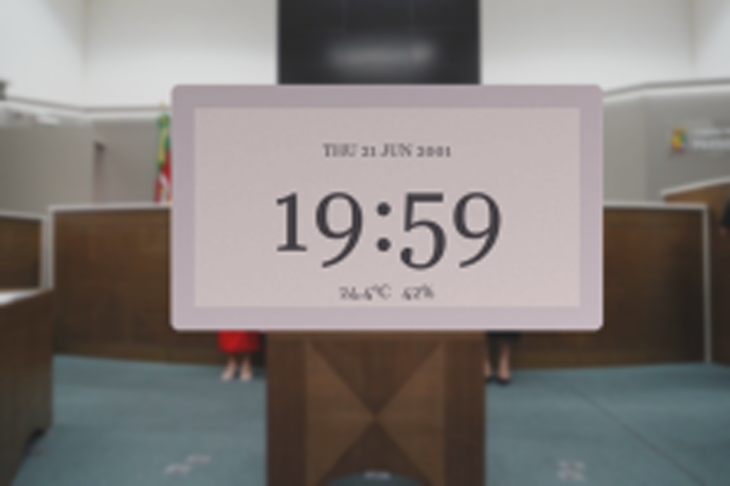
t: 19:59
